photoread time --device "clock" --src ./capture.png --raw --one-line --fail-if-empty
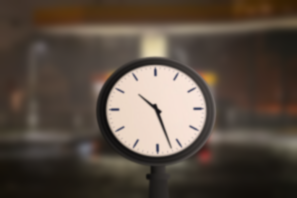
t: 10:27
